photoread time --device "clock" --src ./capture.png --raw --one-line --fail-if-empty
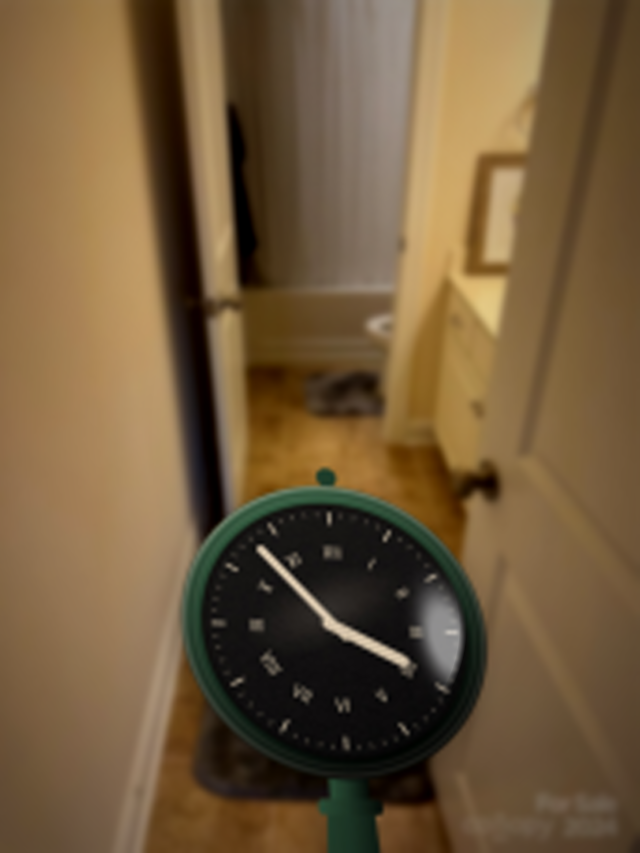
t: 3:53
